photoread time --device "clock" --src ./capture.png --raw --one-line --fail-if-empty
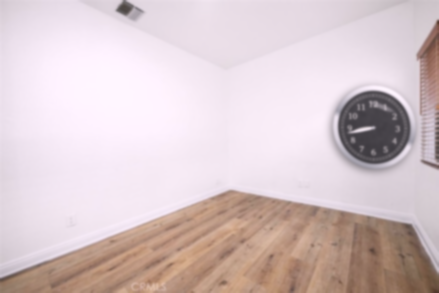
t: 8:43
